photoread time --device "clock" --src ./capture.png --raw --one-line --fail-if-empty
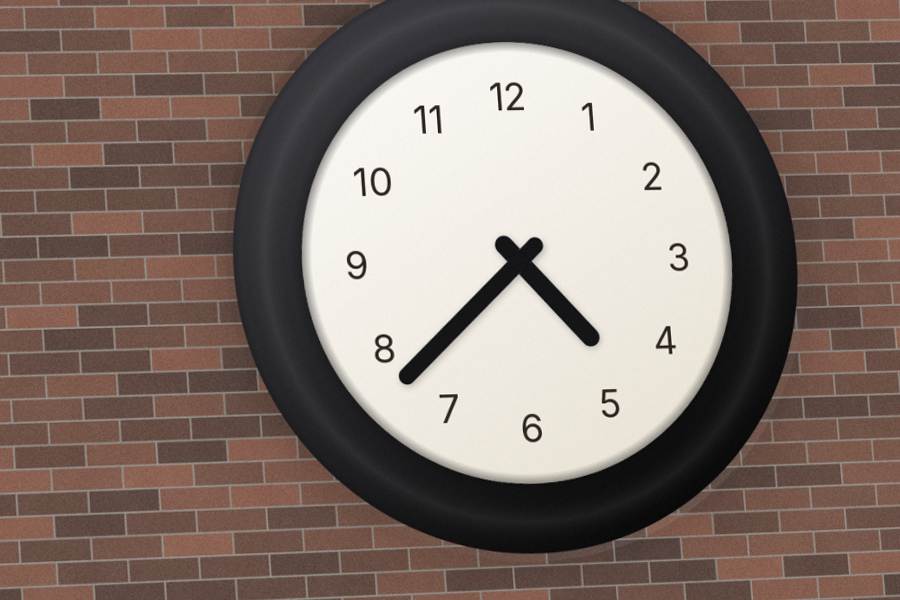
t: 4:38
